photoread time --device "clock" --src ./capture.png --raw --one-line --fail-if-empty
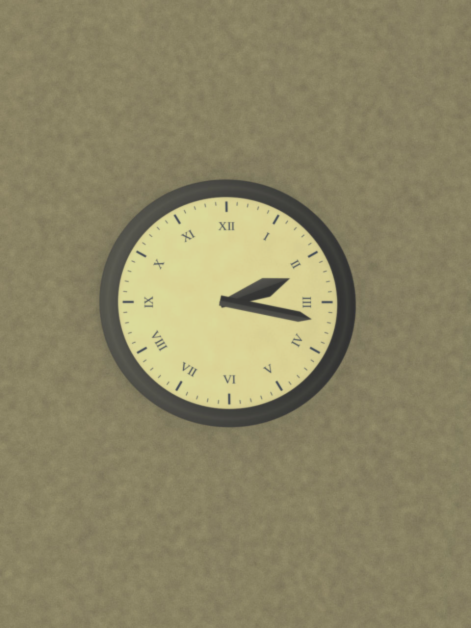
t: 2:17
